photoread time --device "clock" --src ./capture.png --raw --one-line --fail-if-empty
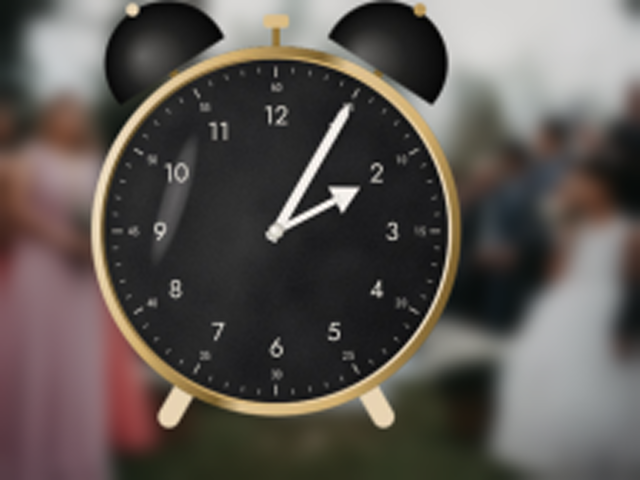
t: 2:05
